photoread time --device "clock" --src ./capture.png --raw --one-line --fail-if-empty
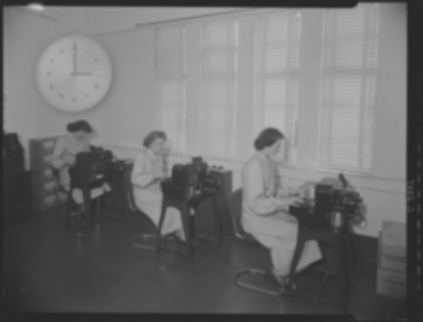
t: 3:00
